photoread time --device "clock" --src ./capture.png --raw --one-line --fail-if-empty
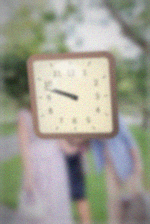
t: 9:48
